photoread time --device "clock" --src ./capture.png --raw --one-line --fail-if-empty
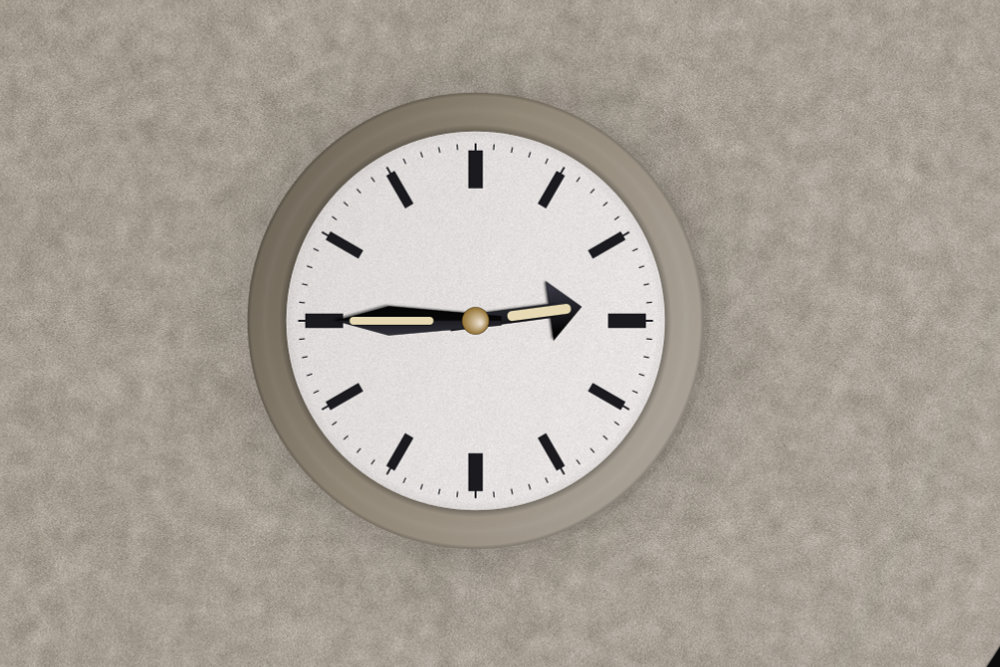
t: 2:45
